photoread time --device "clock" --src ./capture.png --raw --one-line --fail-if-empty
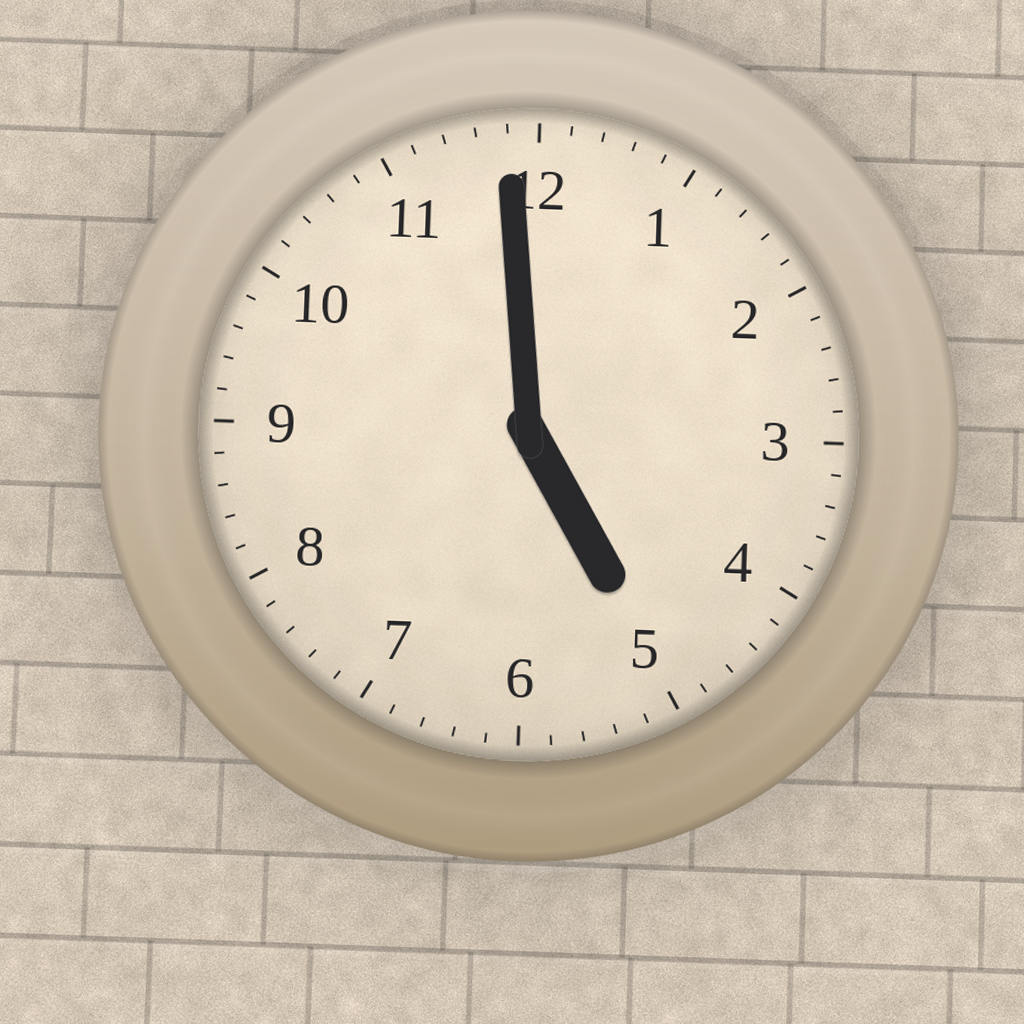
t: 4:59
